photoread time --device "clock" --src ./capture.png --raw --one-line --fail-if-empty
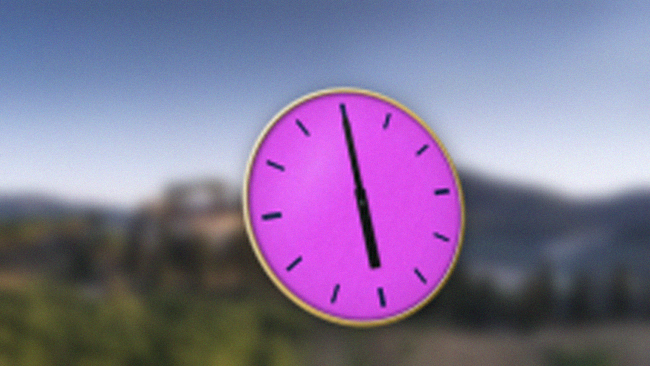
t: 6:00
